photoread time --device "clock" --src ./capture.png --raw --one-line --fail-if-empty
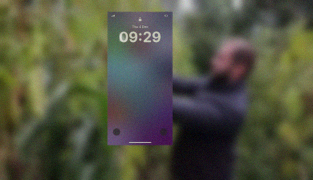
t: 9:29
